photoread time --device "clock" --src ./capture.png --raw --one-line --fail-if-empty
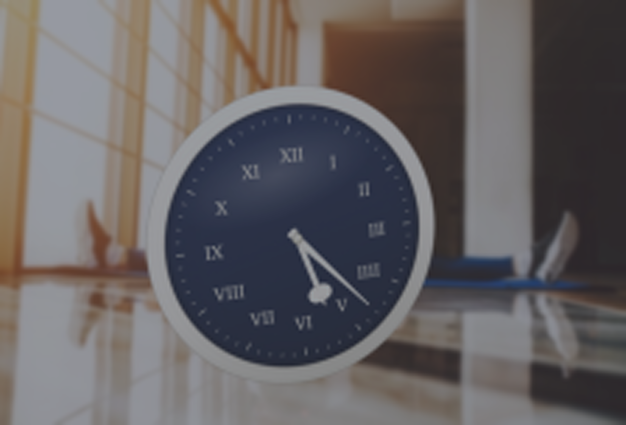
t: 5:23
